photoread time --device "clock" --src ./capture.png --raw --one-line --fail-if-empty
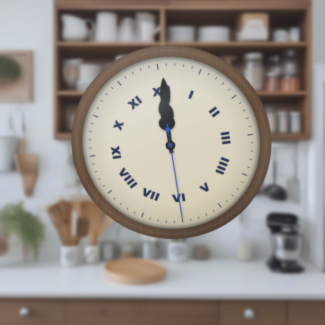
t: 12:00:30
